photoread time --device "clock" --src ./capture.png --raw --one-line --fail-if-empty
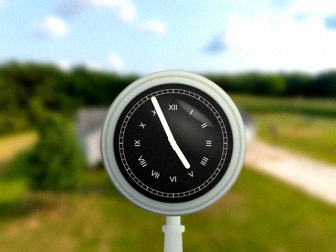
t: 4:56
